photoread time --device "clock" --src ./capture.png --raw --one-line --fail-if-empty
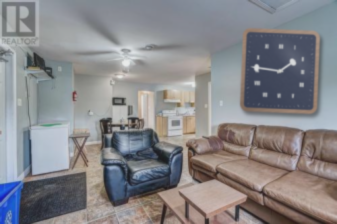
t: 1:46
